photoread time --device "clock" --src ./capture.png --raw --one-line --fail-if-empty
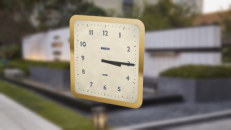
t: 3:15
